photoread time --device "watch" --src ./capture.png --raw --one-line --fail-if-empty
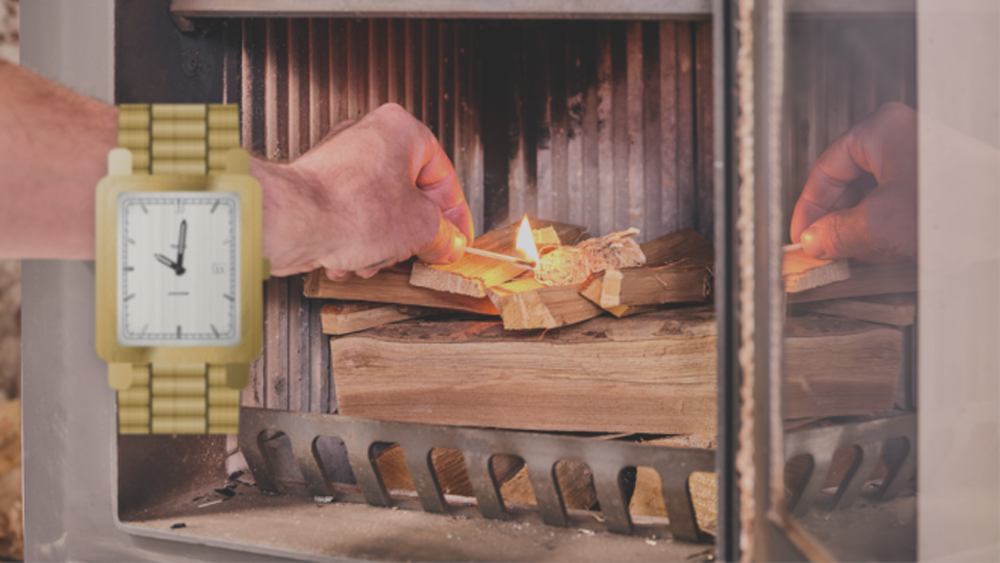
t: 10:01
